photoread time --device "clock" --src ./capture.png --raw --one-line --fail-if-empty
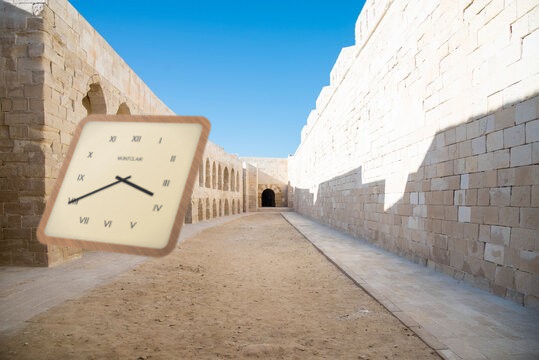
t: 3:40
